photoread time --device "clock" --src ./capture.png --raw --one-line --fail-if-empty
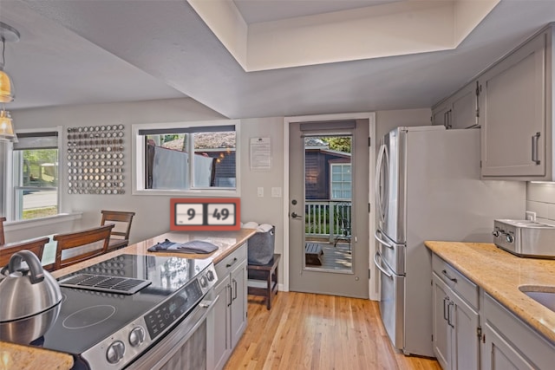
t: 9:49
